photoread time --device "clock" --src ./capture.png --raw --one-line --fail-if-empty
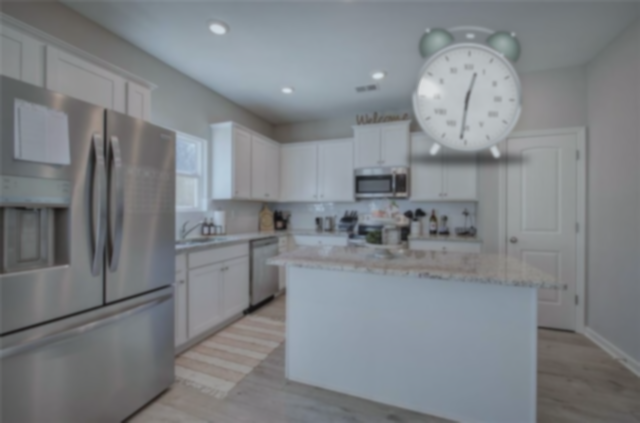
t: 12:31
